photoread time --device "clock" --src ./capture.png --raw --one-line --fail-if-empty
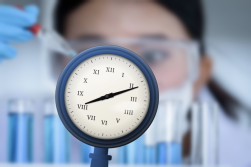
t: 8:11
